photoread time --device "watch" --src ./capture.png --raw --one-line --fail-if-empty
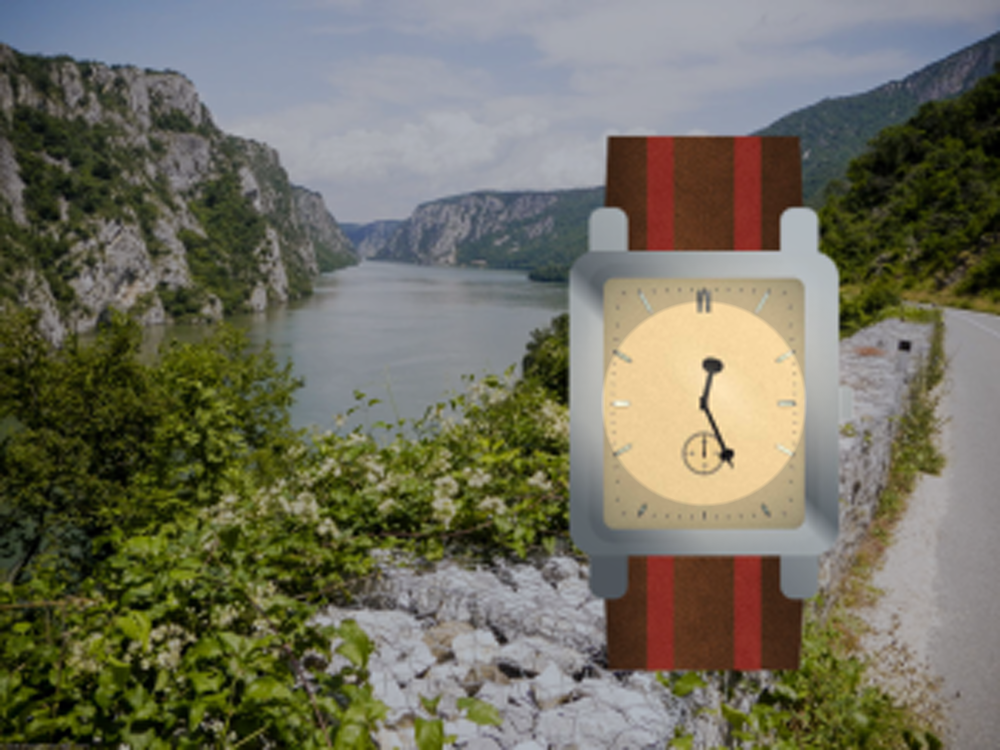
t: 12:26
